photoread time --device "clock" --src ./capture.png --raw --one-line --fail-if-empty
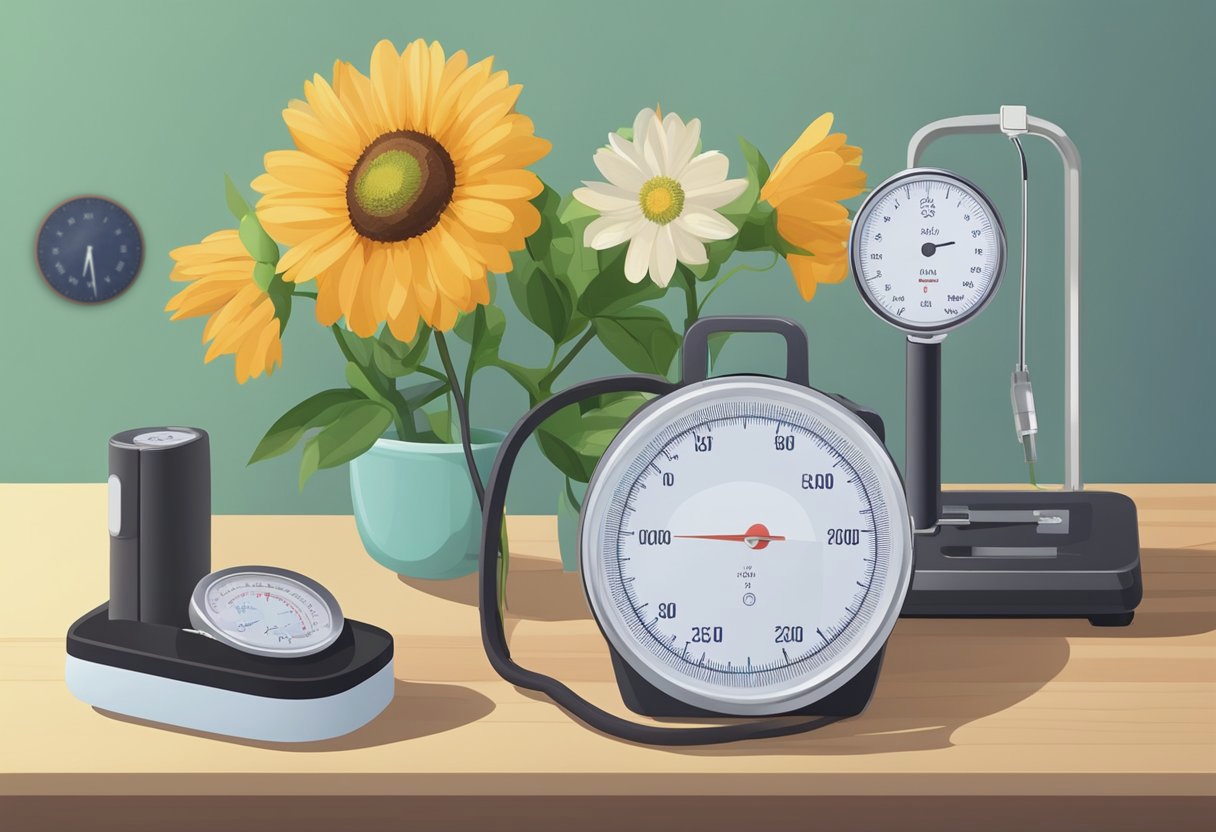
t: 6:29
